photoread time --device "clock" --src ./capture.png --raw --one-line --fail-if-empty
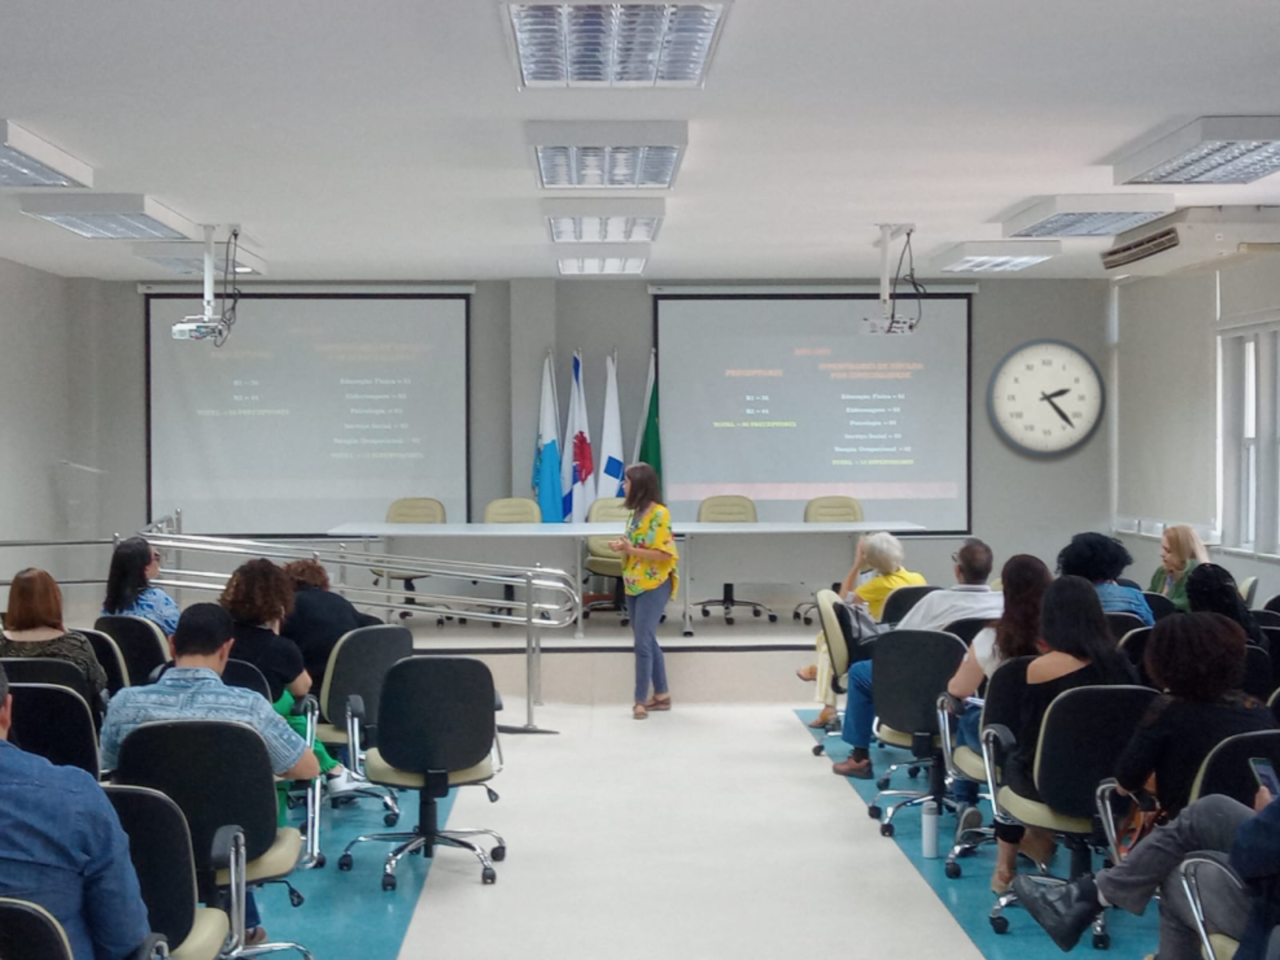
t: 2:23
